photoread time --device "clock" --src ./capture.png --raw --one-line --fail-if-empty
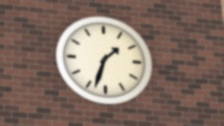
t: 1:33
